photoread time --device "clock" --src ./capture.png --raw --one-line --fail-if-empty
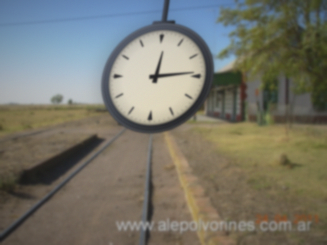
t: 12:14
